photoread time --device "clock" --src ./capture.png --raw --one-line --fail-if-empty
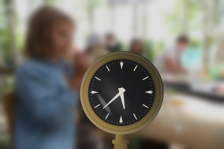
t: 5:38
